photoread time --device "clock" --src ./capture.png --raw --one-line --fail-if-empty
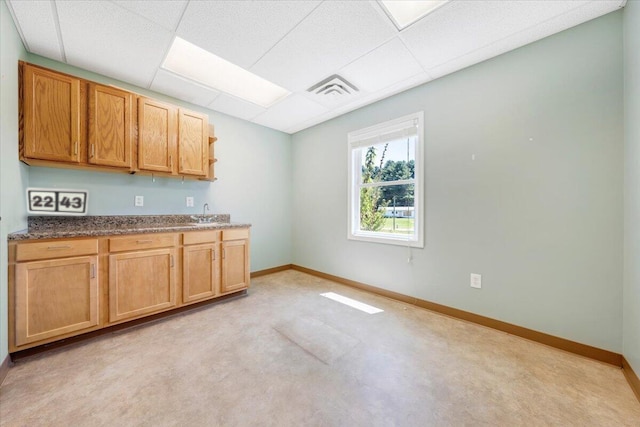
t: 22:43
